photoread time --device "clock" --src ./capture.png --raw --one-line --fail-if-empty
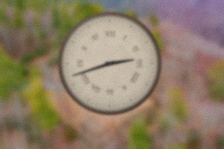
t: 2:42
